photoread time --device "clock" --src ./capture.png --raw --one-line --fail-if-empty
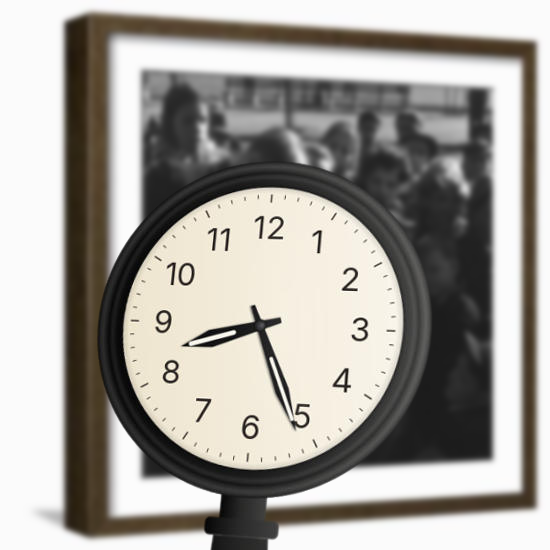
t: 8:26
